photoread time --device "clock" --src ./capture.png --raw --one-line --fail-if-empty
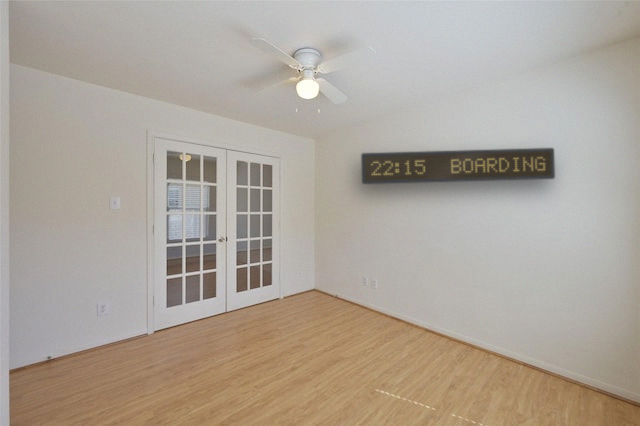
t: 22:15
